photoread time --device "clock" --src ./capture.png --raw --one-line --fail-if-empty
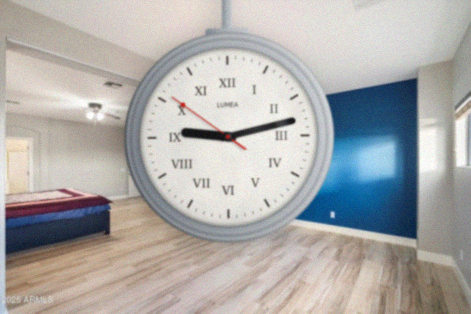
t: 9:12:51
